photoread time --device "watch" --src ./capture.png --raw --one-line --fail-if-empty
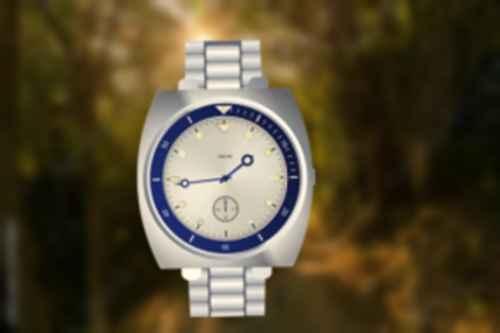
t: 1:44
